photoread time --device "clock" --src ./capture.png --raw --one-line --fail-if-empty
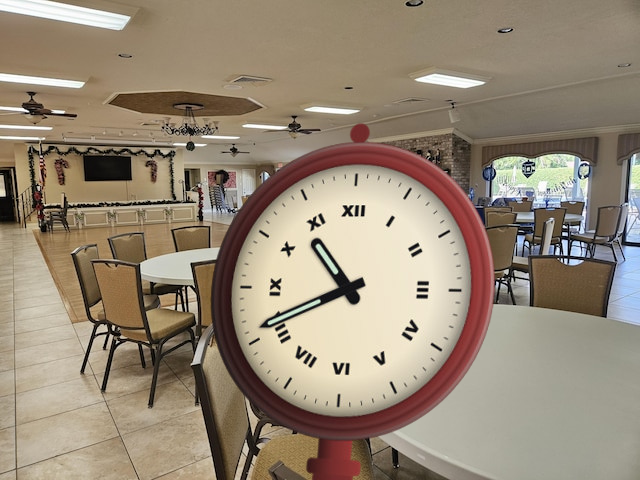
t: 10:41
